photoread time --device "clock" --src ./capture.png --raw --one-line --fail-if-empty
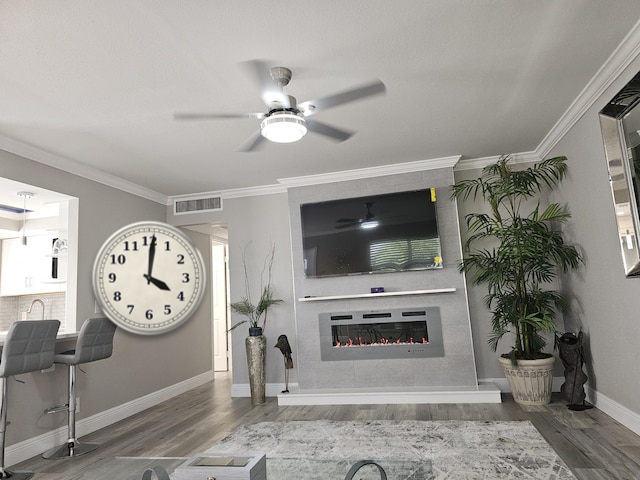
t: 4:01
